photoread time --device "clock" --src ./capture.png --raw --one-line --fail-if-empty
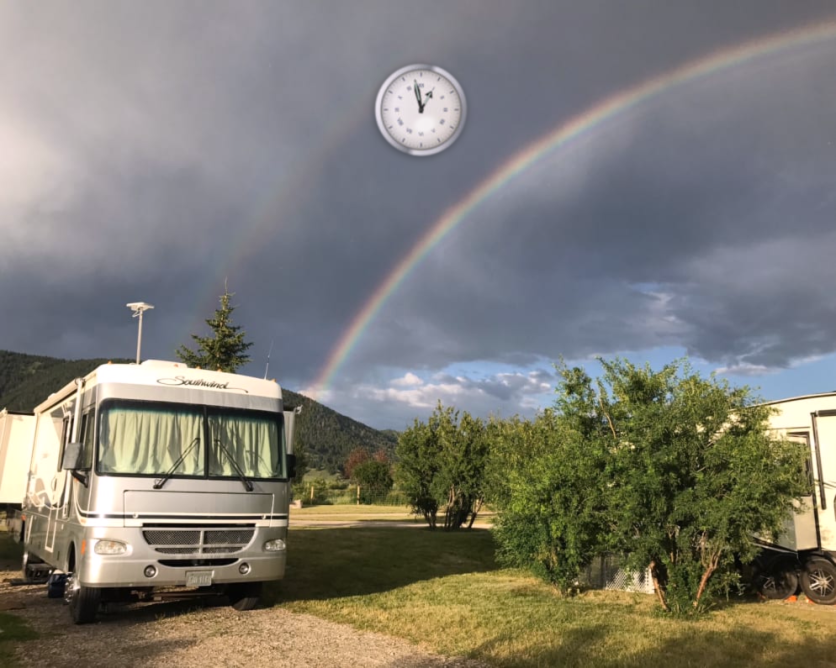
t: 12:58
